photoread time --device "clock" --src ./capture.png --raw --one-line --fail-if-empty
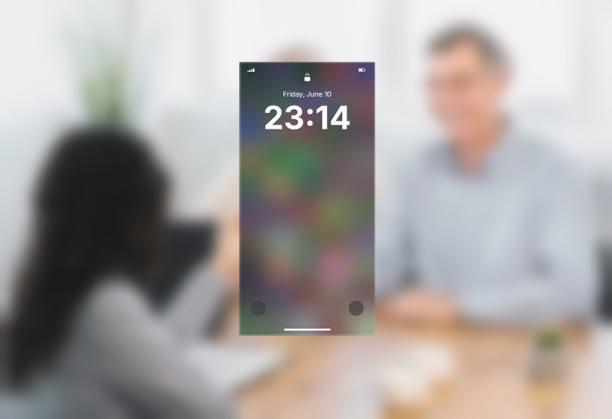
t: 23:14
